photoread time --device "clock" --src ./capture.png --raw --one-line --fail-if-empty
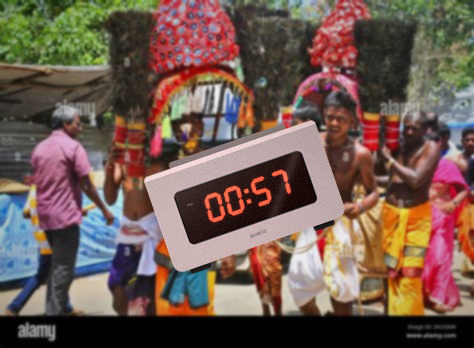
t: 0:57
